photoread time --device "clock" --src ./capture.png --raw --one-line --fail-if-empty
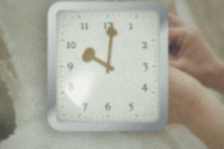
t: 10:01
